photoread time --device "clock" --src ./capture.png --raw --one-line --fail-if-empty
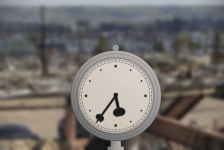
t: 5:36
